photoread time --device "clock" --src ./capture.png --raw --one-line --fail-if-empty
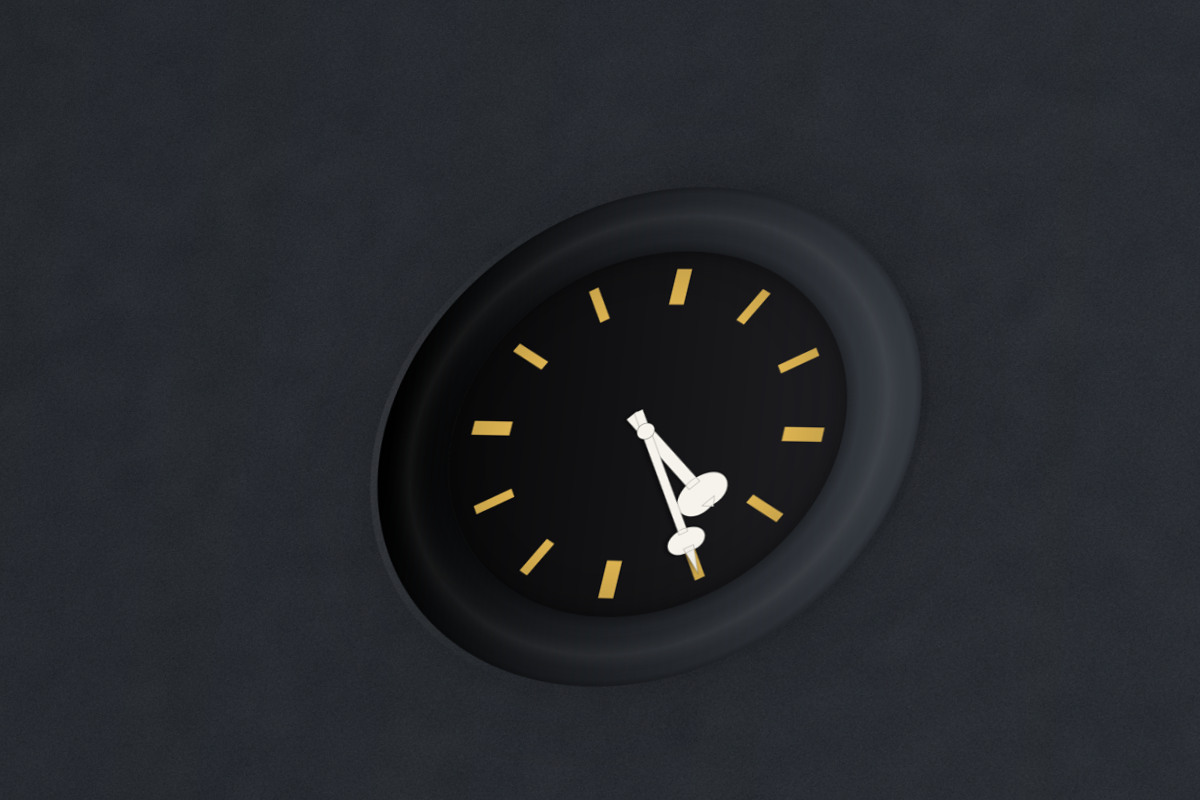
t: 4:25
